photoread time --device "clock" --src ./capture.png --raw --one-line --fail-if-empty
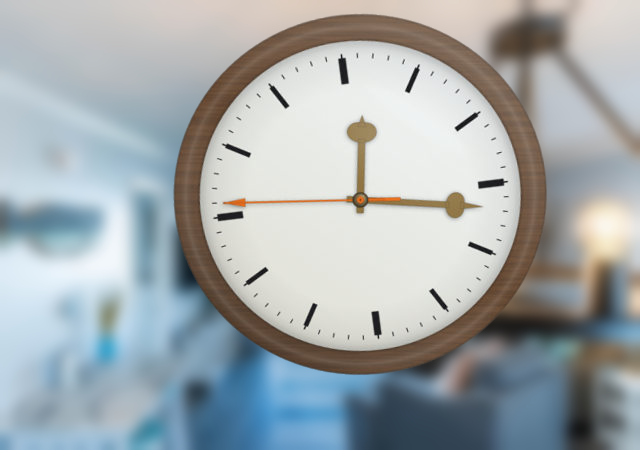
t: 12:16:46
